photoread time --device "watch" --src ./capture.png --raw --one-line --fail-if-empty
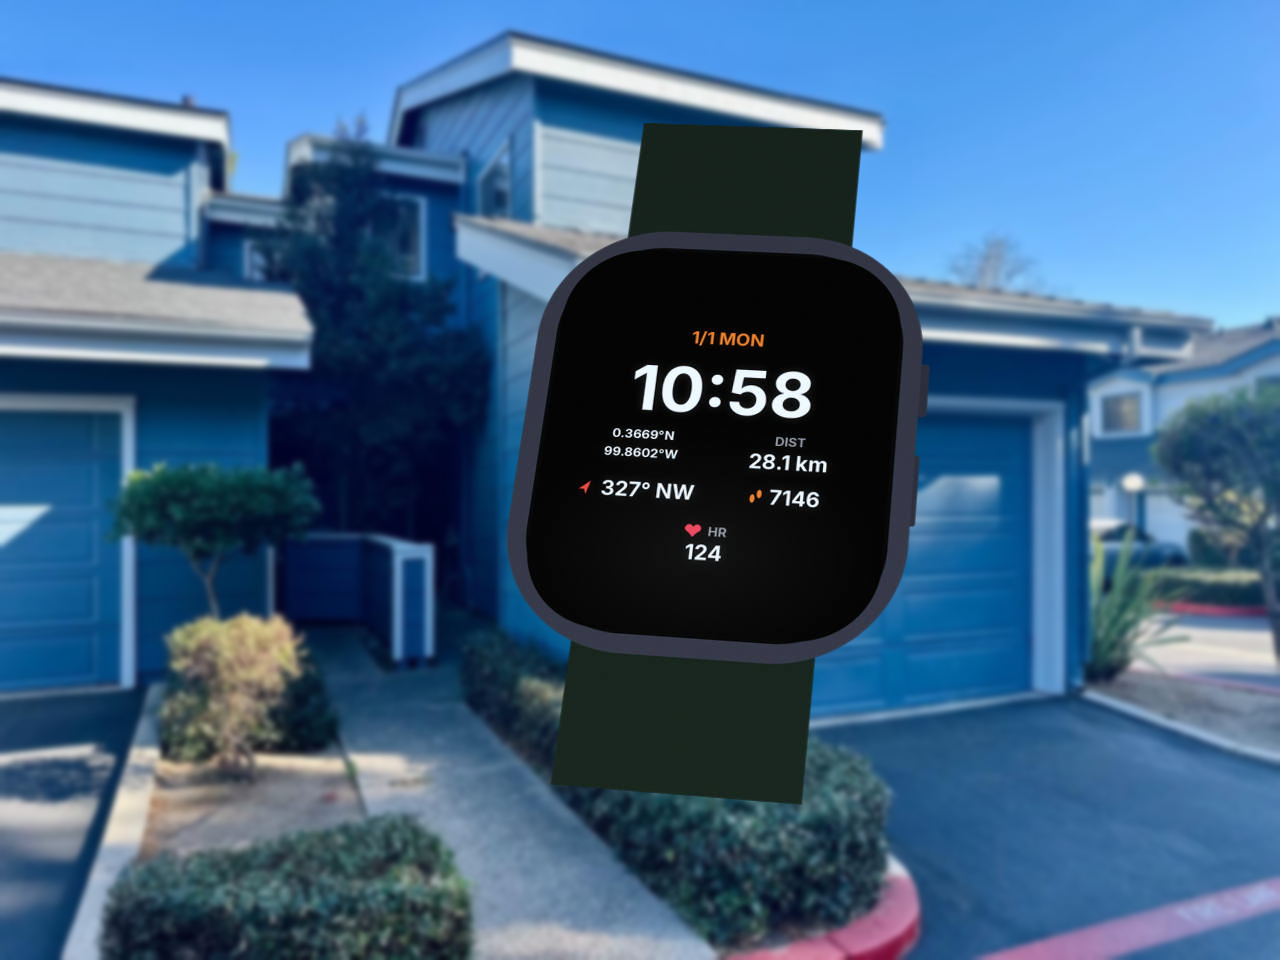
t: 10:58
